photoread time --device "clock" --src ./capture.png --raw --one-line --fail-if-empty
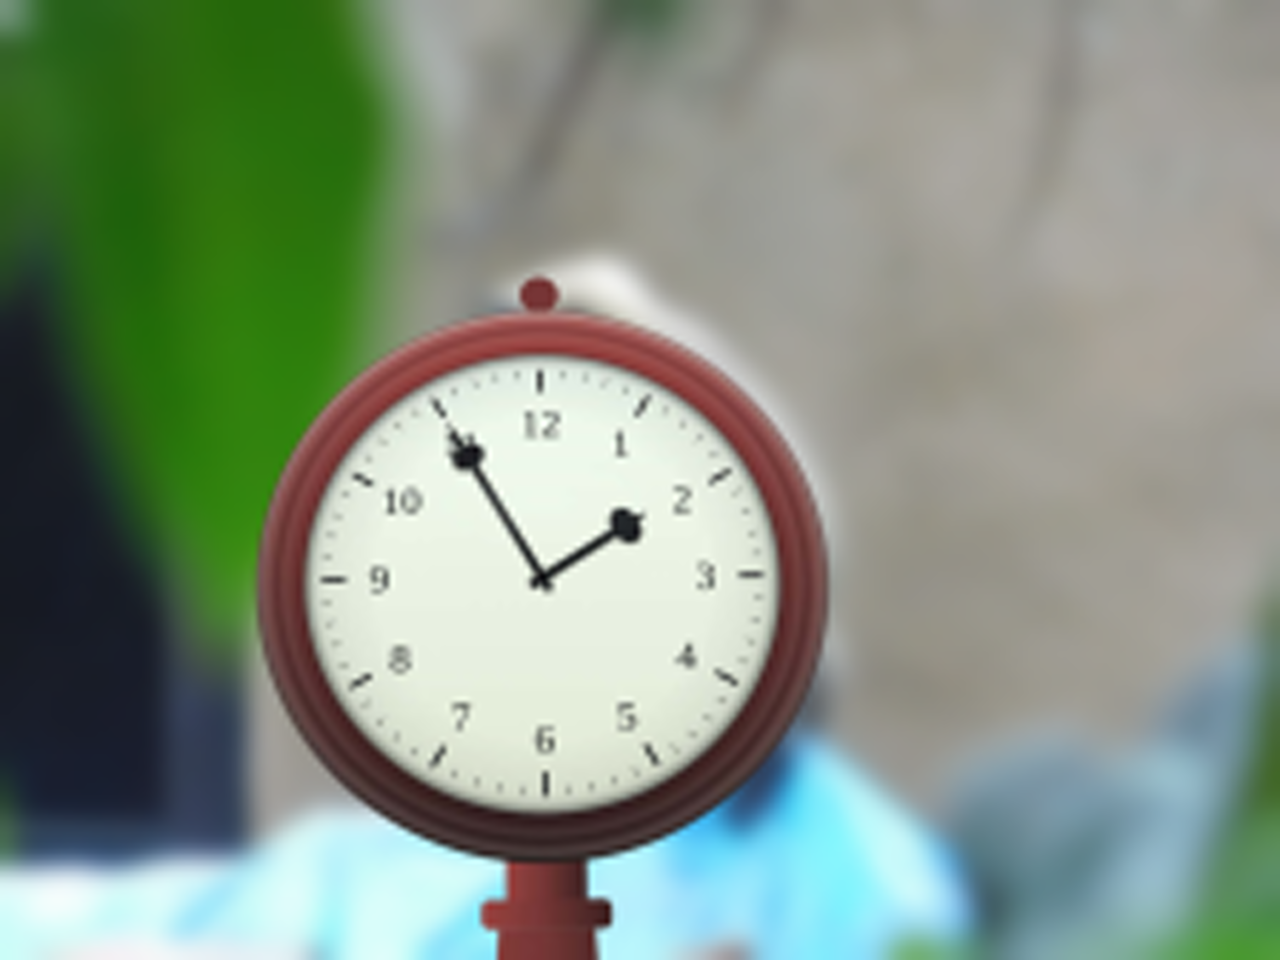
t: 1:55
